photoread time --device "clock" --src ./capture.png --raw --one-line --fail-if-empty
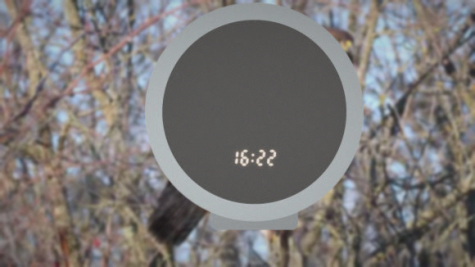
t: 16:22
